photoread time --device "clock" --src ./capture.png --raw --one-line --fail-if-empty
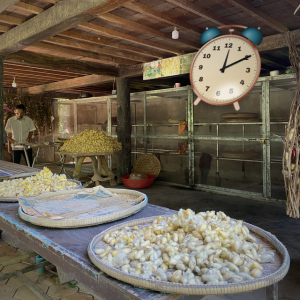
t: 12:10
